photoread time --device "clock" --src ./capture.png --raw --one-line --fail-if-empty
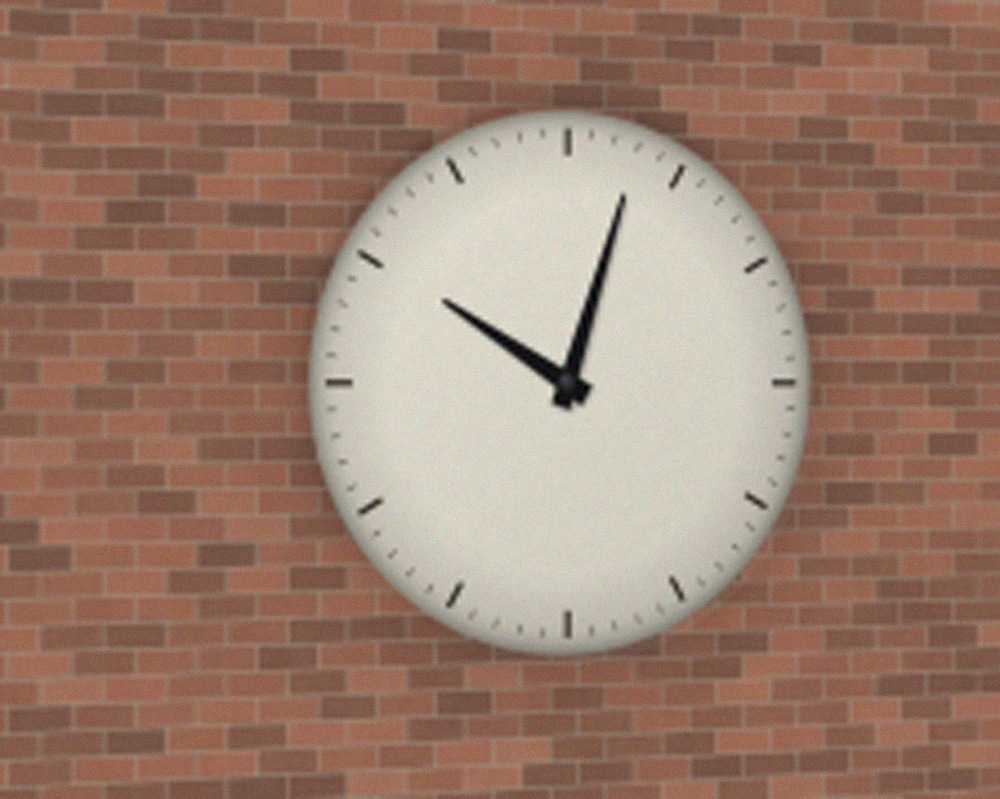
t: 10:03
